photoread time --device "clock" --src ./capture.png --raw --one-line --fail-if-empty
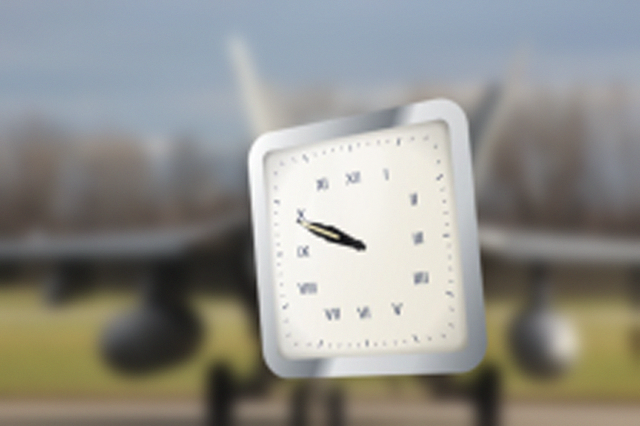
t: 9:49
